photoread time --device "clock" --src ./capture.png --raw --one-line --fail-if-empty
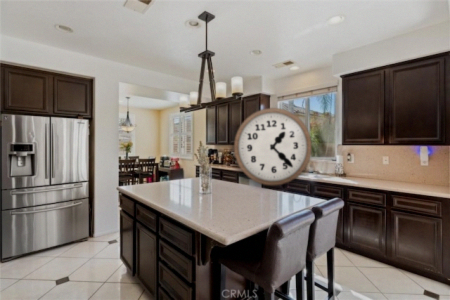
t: 1:23
